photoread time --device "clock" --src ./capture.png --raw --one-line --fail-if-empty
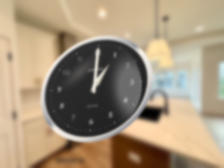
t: 1:00
